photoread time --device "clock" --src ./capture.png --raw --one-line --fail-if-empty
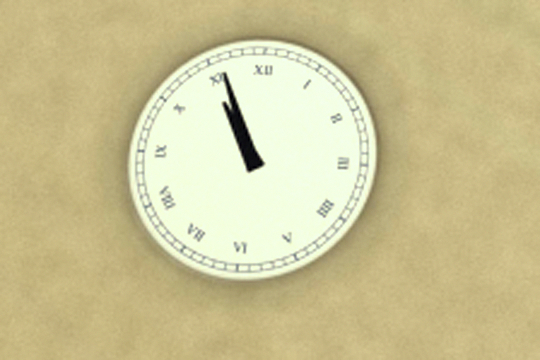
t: 10:56
